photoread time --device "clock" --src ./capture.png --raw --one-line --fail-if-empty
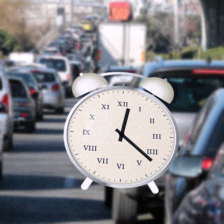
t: 12:22
